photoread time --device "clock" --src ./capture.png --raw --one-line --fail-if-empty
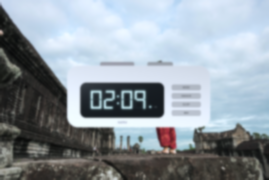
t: 2:09
